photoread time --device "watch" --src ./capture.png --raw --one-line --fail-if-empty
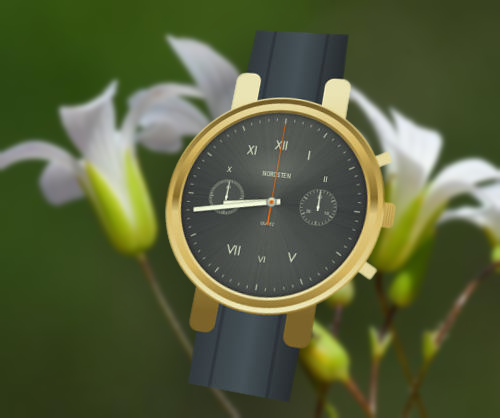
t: 8:43
